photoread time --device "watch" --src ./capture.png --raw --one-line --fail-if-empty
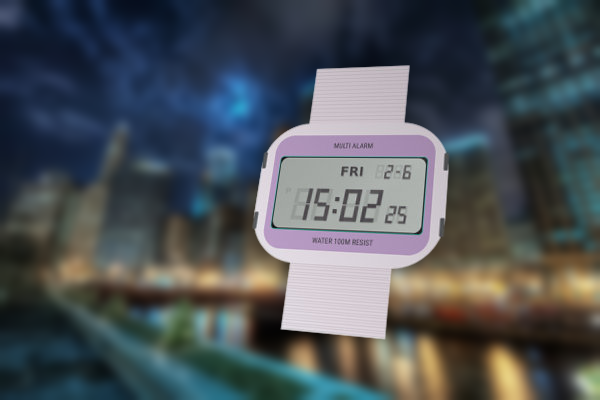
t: 15:02:25
